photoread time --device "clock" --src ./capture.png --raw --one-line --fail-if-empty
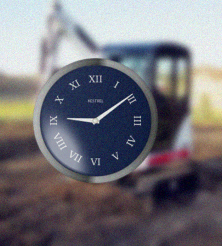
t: 9:09
